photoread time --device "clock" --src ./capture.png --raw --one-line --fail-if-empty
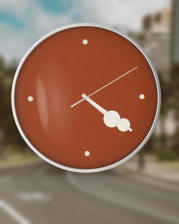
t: 4:21:10
